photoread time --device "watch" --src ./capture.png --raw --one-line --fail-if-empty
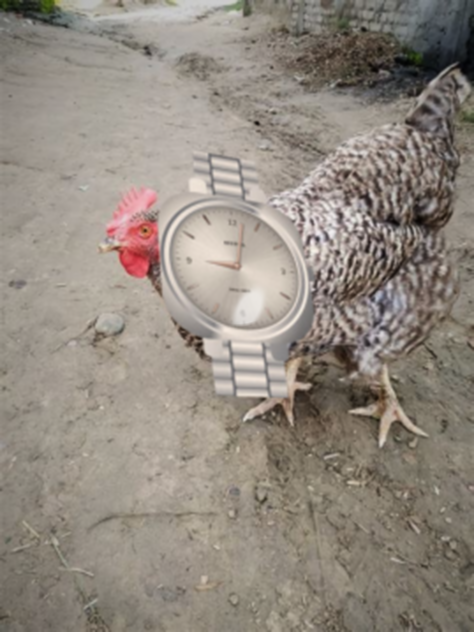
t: 9:02
